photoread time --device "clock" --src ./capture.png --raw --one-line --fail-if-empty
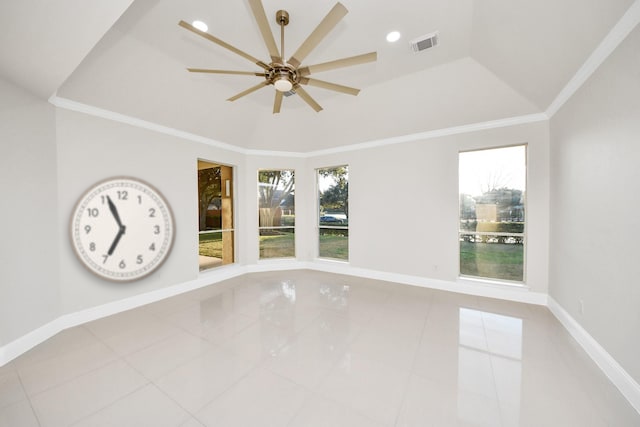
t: 6:56
